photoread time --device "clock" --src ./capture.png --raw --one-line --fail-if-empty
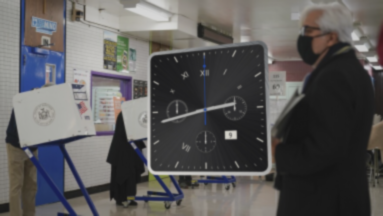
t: 2:43
